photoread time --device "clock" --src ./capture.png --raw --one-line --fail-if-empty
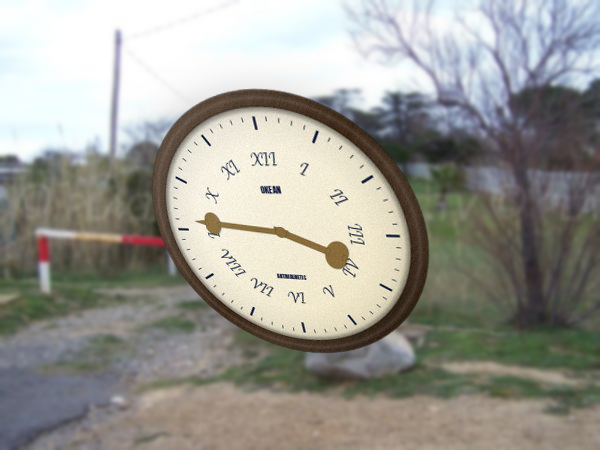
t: 3:46
